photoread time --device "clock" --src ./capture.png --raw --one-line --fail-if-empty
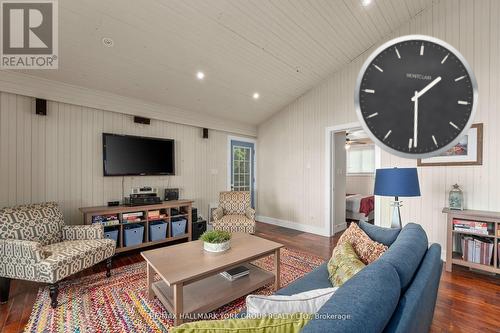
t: 1:29
